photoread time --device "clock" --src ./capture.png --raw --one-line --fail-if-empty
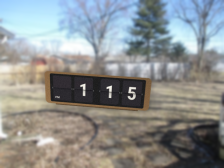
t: 1:15
